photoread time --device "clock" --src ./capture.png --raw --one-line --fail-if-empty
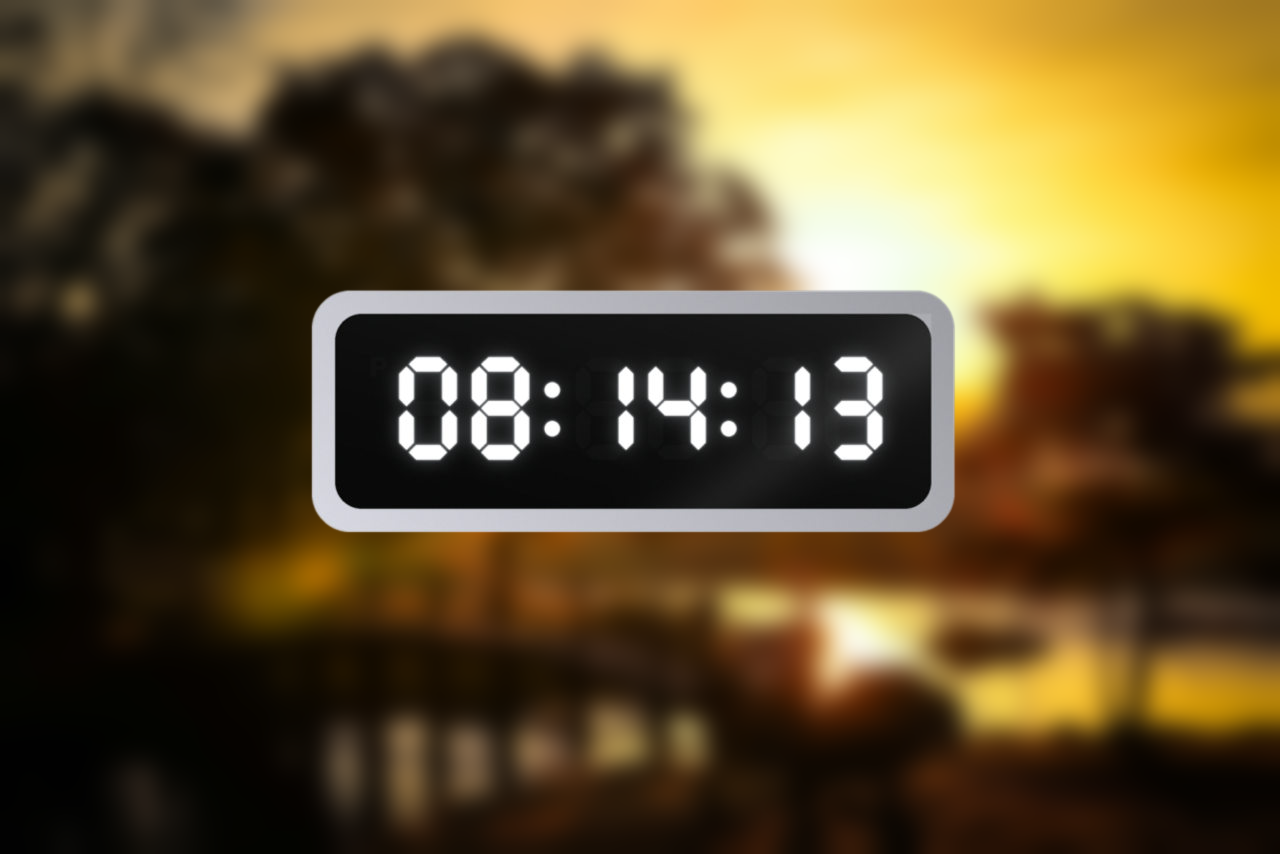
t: 8:14:13
